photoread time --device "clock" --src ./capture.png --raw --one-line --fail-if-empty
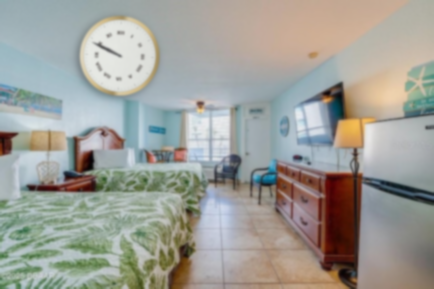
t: 9:49
